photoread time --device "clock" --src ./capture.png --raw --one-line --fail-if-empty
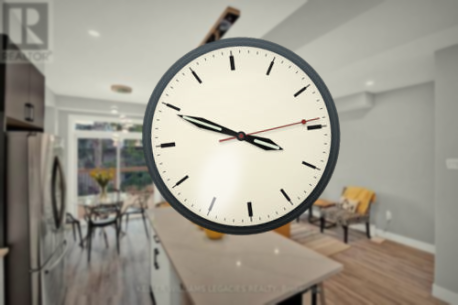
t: 3:49:14
